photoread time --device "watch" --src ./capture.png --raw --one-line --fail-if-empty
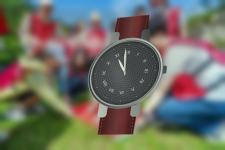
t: 10:59
